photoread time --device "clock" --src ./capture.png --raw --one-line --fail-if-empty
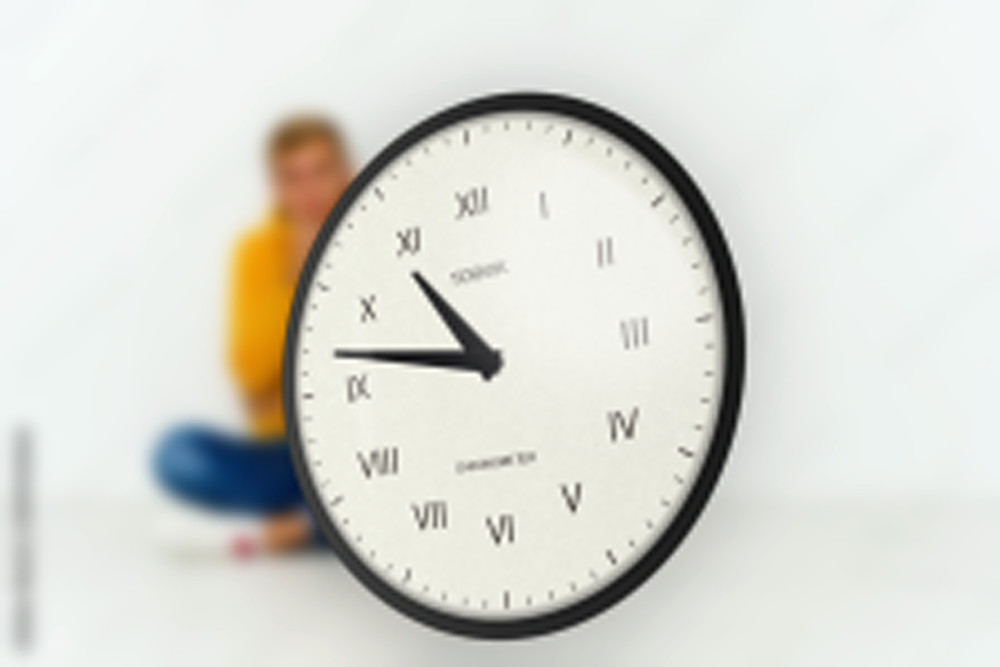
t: 10:47
